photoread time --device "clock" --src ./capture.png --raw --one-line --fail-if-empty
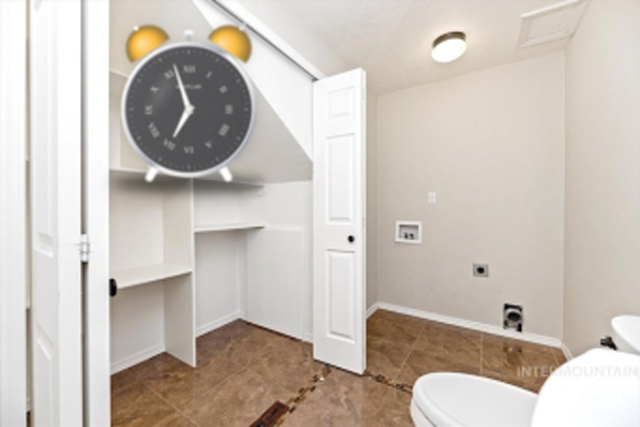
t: 6:57
